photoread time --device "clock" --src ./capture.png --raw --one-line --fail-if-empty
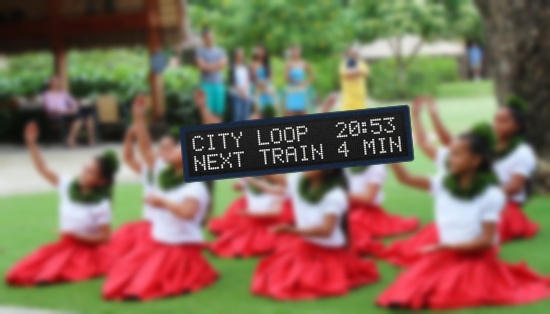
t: 20:53
